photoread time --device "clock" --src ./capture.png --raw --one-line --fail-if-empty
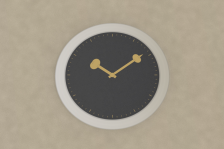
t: 10:09
